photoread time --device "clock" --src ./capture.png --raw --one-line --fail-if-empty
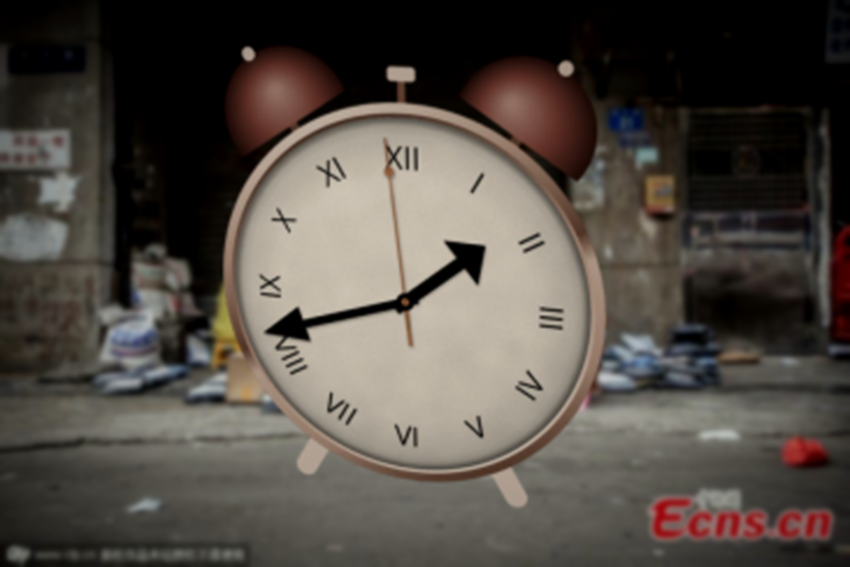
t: 1:41:59
